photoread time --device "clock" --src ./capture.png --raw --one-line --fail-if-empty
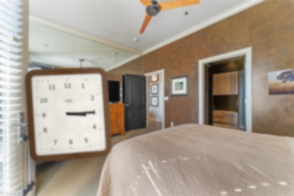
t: 3:15
